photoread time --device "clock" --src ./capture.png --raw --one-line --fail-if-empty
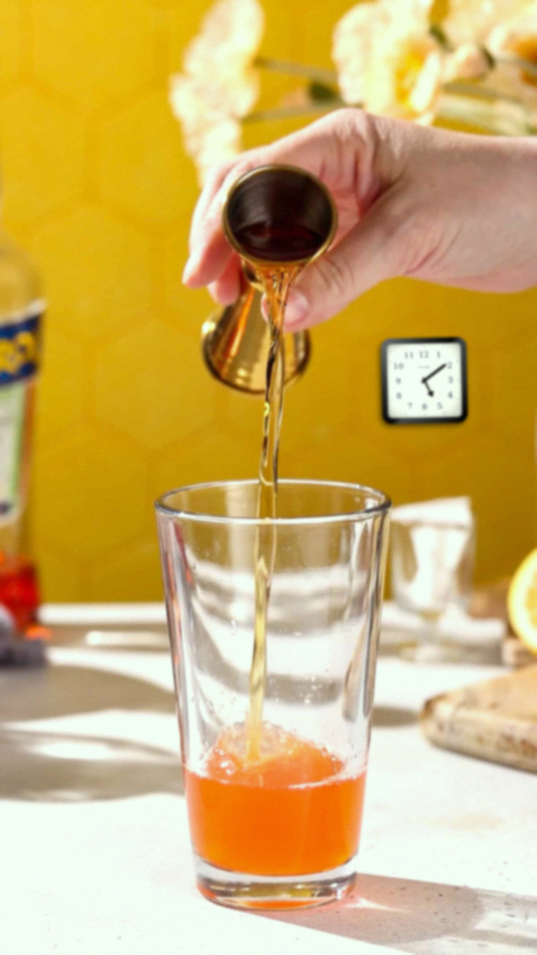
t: 5:09
